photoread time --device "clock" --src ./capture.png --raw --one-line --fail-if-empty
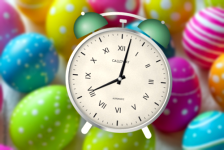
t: 8:02
